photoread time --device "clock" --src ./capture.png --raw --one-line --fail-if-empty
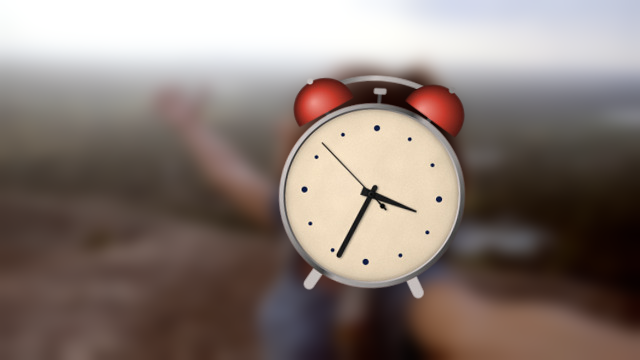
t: 3:33:52
